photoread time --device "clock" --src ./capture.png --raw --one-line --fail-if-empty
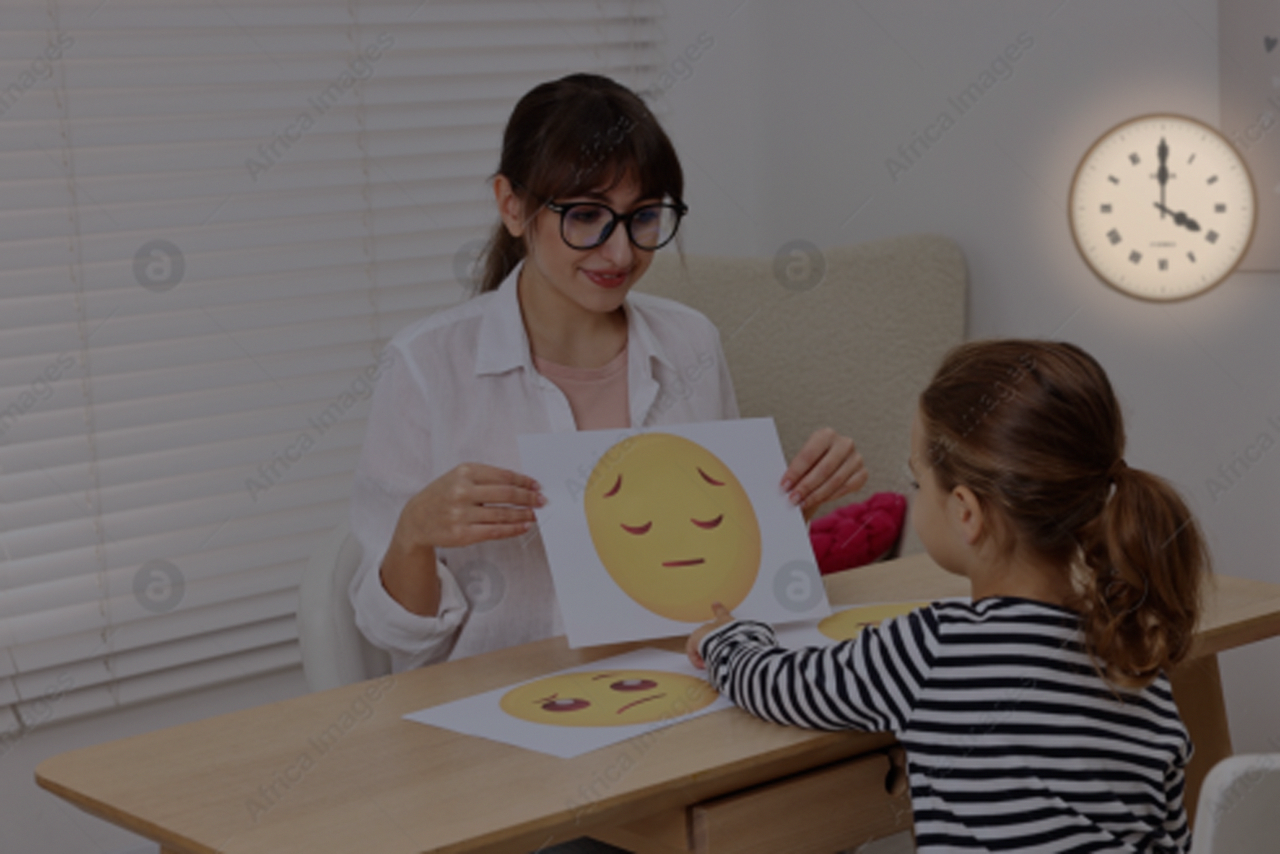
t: 4:00
